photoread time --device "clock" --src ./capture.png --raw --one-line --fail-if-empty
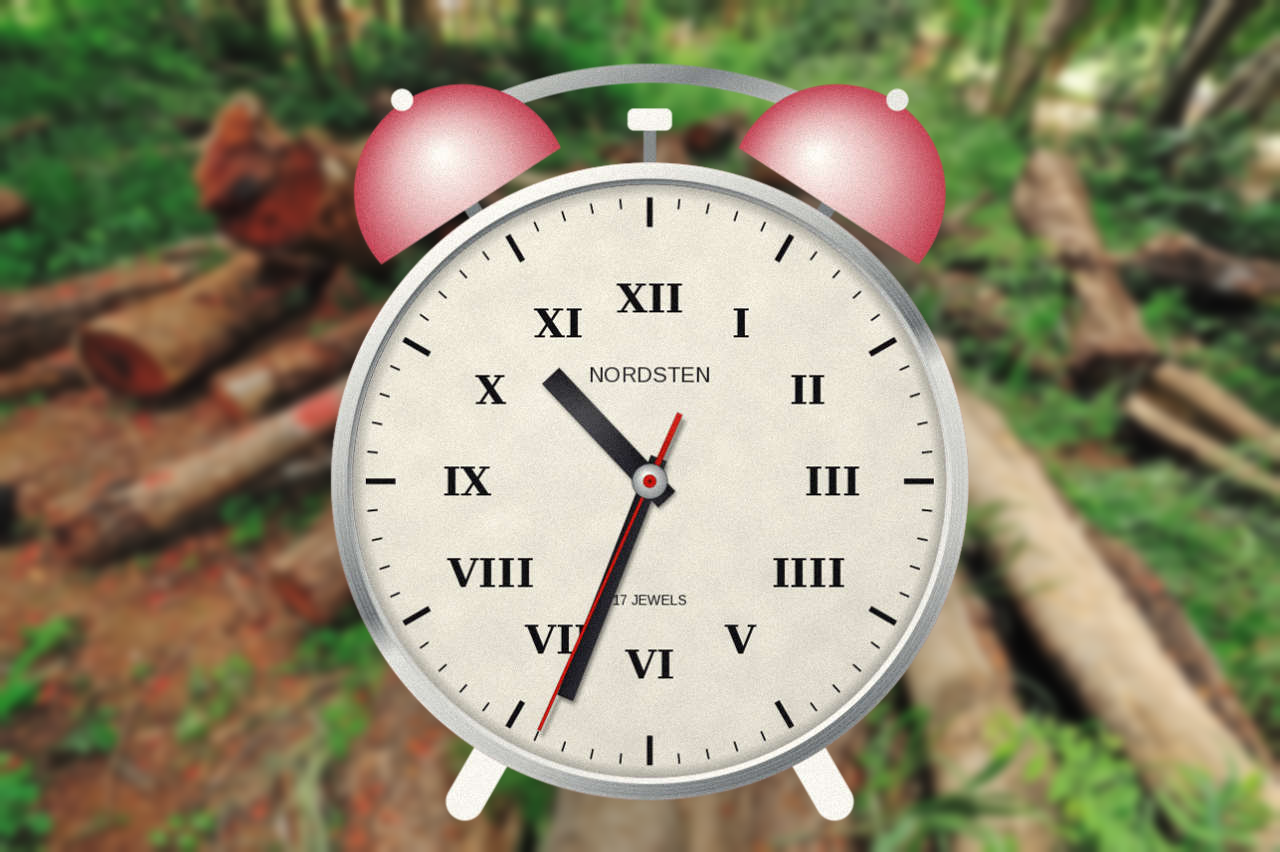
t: 10:33:34
